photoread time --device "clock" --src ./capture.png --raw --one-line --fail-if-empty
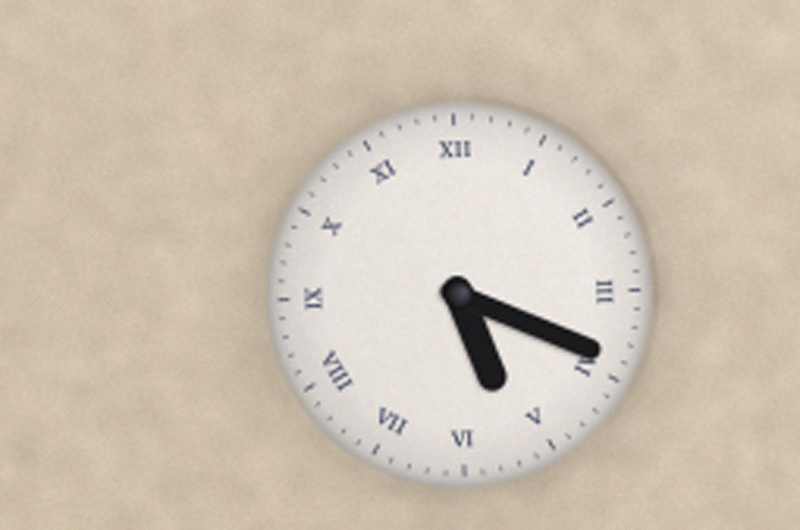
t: 5:19
